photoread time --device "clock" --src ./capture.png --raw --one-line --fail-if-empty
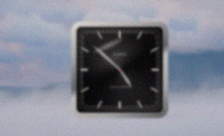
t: 4:52
